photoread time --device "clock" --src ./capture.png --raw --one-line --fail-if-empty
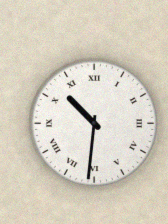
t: 10:31
